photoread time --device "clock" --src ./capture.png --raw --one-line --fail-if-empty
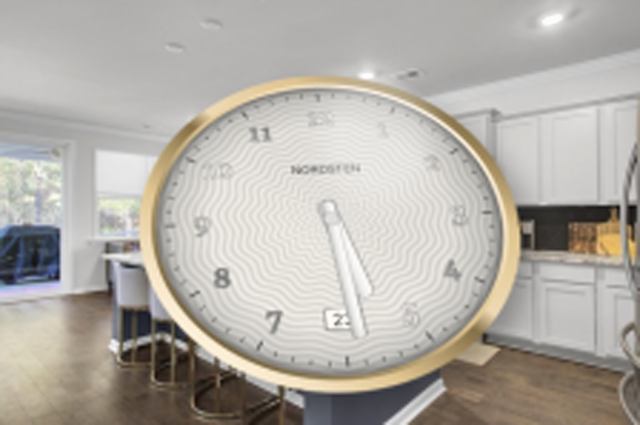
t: 5:29
